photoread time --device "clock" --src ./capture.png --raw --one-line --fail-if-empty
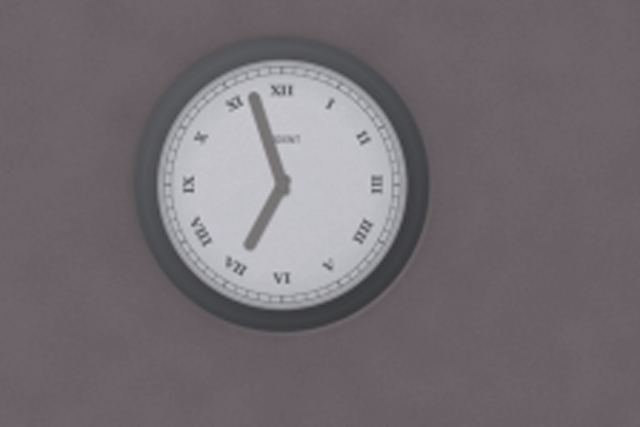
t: 6:57
